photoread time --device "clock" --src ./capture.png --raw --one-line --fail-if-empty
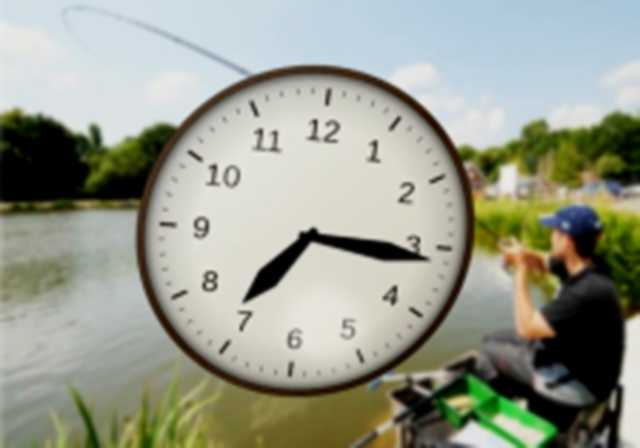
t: 7:16
